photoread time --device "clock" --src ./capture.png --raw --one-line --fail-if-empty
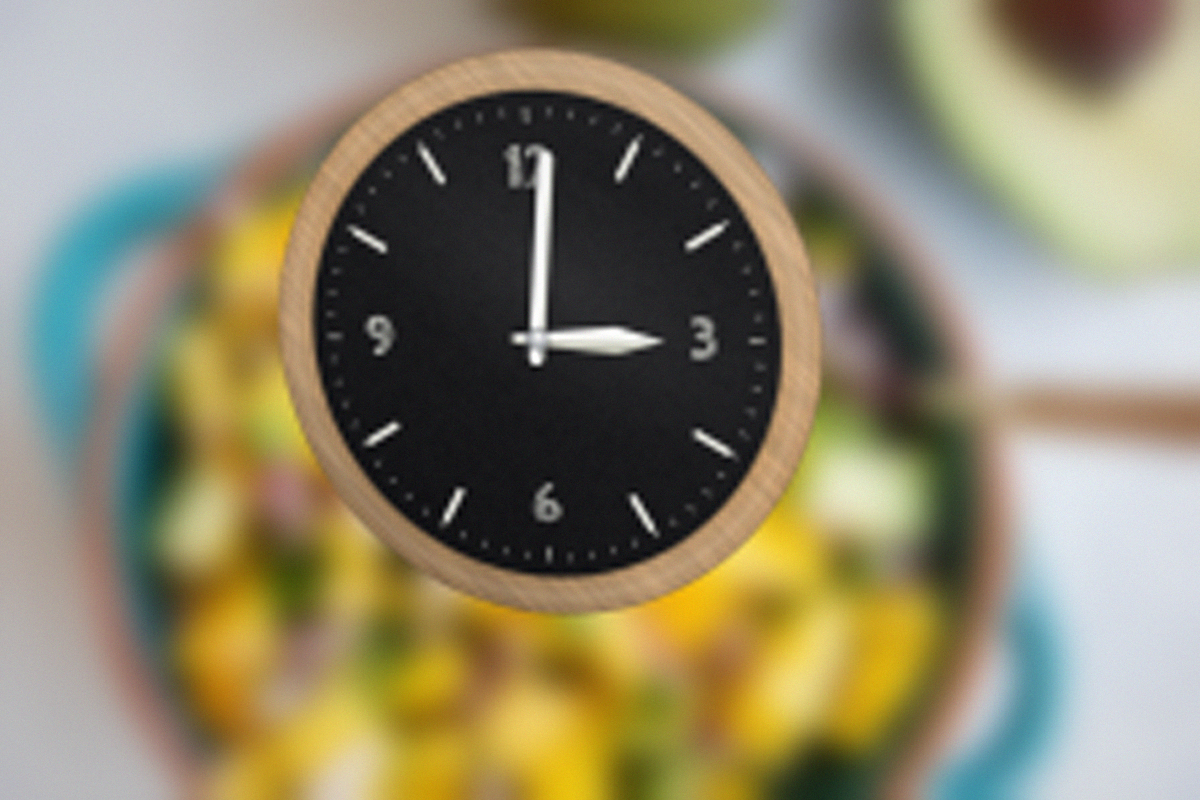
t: 3:01
